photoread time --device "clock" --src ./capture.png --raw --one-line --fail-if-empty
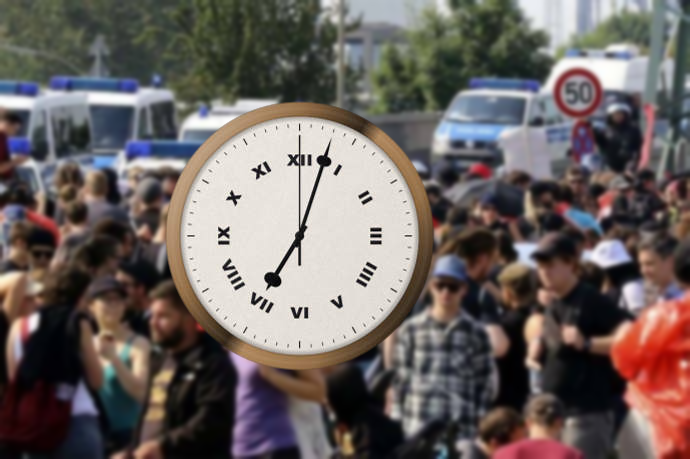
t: 7:03:00
